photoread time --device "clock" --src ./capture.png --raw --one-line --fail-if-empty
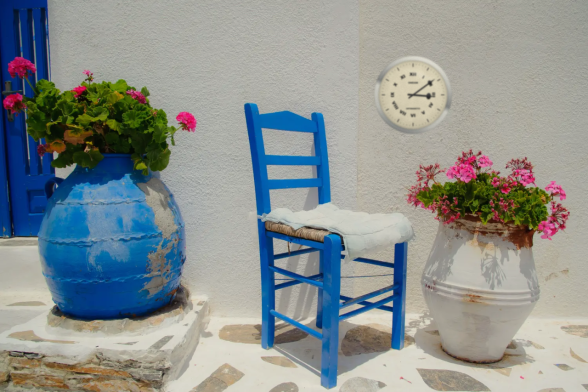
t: 3:09
